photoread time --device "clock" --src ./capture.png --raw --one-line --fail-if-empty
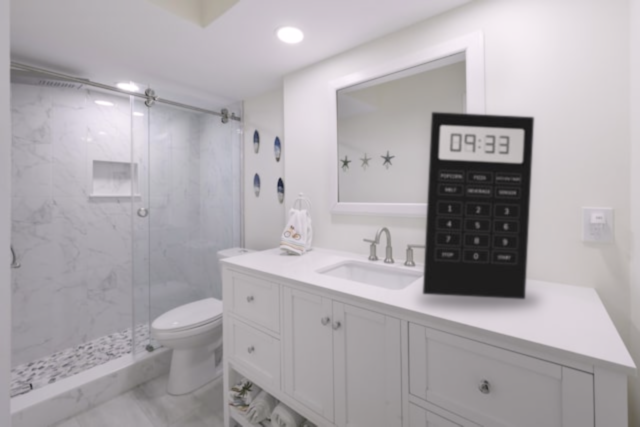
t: 9:33
